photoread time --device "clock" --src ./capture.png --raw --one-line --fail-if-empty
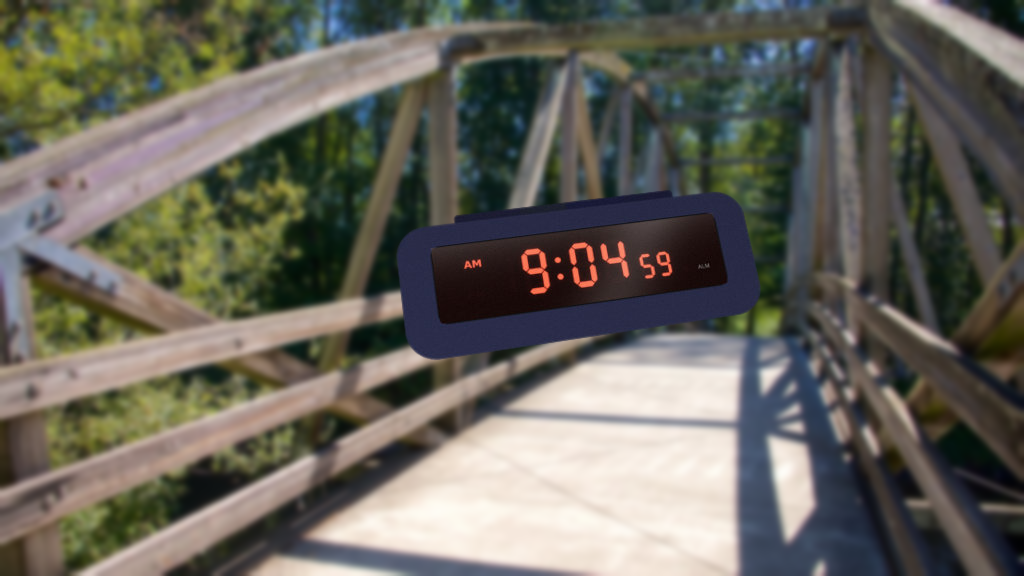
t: 9:04:59
